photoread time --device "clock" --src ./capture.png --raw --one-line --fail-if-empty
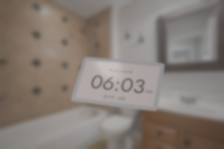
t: 6:03
